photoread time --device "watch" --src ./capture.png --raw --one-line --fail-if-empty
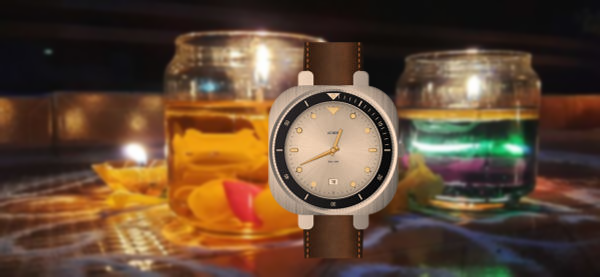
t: 12:41
